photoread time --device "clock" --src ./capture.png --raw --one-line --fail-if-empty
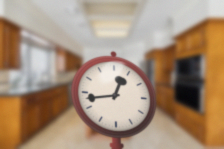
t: 12:43
